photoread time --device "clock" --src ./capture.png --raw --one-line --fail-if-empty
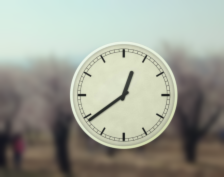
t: 12:39
